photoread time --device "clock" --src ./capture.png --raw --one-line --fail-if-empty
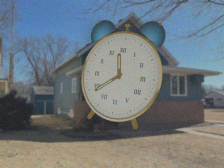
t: 11:39
